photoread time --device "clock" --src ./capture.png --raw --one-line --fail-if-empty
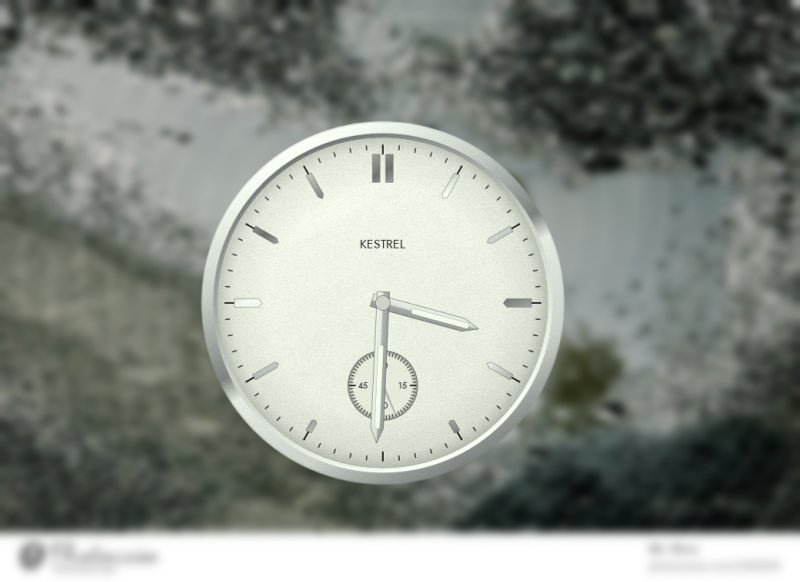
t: 3:30:26
